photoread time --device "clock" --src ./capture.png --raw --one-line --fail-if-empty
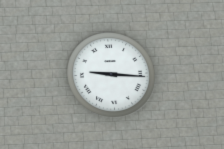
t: 9:16
